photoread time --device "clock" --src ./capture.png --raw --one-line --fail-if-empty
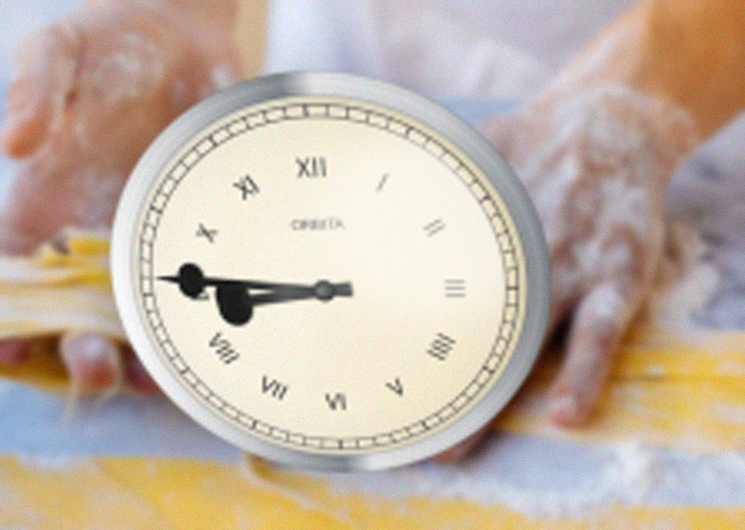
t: 8:46
